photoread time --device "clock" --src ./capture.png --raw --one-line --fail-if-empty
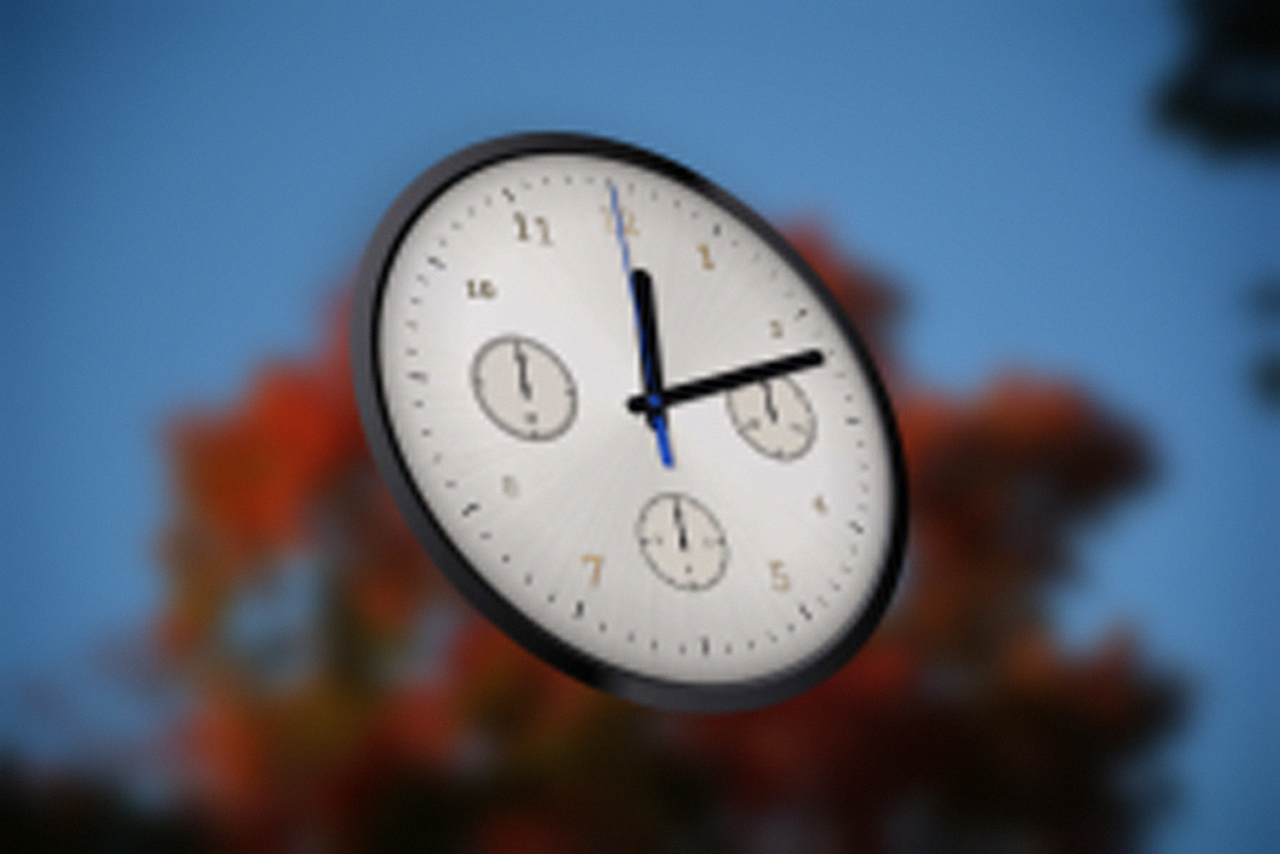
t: 12:12
